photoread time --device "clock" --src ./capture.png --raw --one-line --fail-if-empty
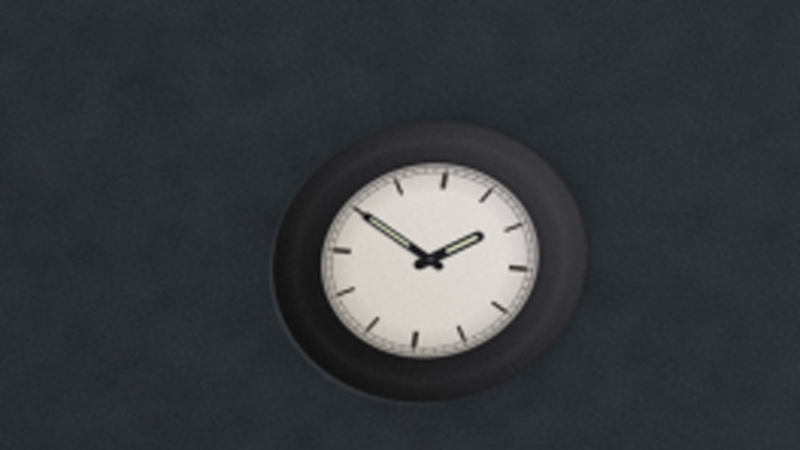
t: 1:50
